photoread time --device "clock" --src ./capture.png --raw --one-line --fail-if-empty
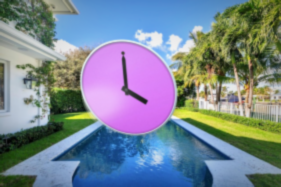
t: 4:00
